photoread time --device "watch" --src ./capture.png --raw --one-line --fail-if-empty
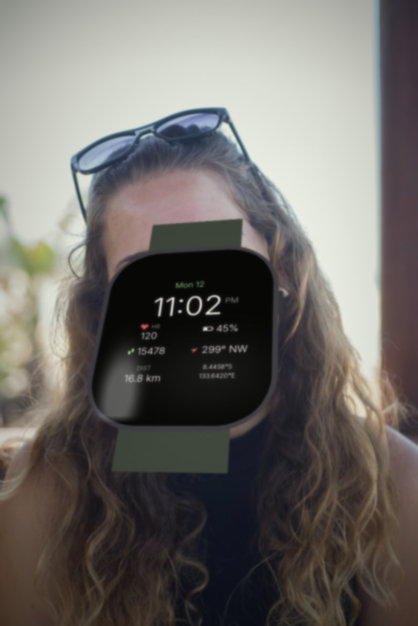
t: 11:02
